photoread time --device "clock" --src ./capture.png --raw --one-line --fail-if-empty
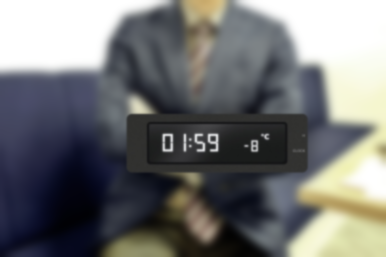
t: 1:59
